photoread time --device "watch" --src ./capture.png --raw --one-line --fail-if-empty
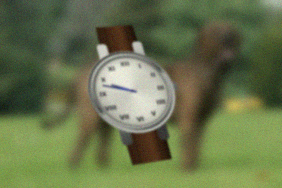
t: 9:48
